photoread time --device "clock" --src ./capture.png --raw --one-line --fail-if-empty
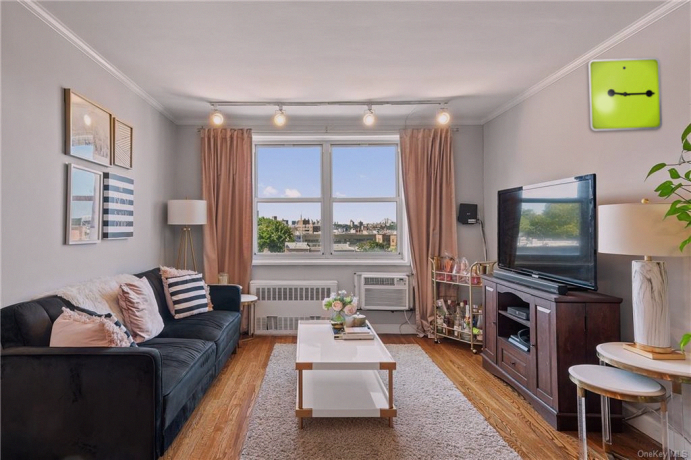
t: 9:15
